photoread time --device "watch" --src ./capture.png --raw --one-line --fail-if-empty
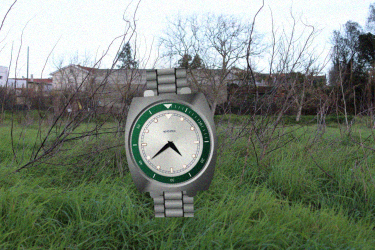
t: 4:39
